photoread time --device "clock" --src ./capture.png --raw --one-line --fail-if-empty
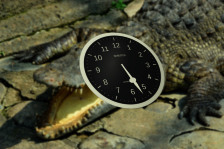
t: 5:27
